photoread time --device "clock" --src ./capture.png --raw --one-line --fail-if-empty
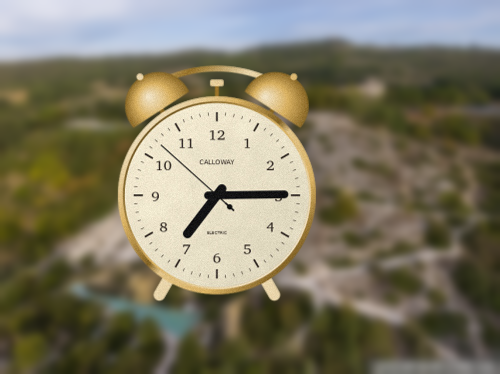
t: 7:14:52
